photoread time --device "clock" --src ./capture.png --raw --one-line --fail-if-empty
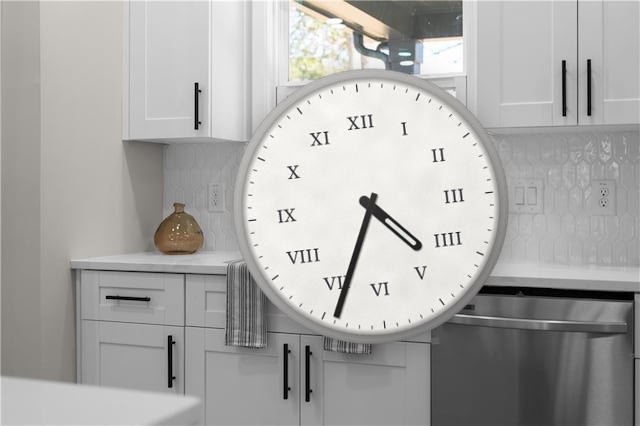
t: 4:34
